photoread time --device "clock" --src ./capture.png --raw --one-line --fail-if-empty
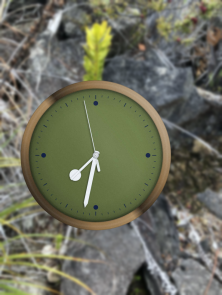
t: 7:31:58
